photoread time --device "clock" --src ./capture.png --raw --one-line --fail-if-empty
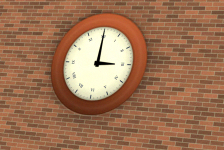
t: 3:00
